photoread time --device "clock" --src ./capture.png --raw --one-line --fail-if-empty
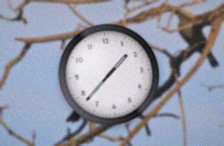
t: 1:38
